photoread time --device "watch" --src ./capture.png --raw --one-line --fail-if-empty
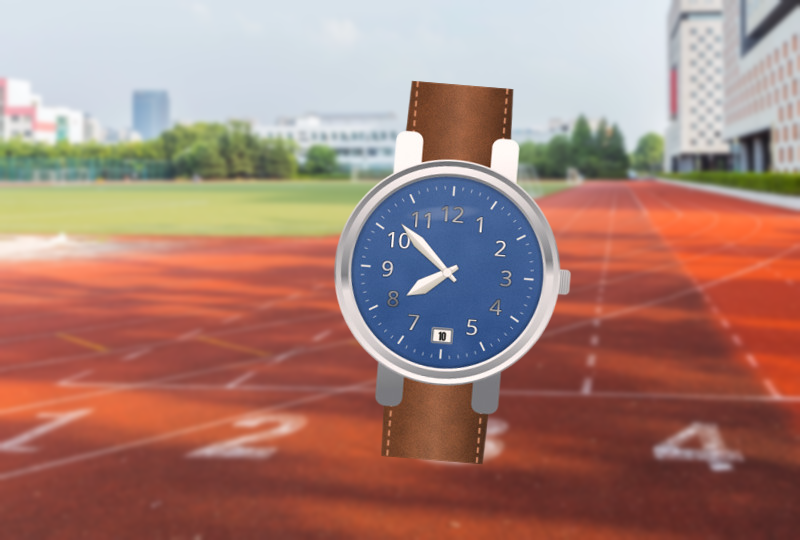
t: 7:52
